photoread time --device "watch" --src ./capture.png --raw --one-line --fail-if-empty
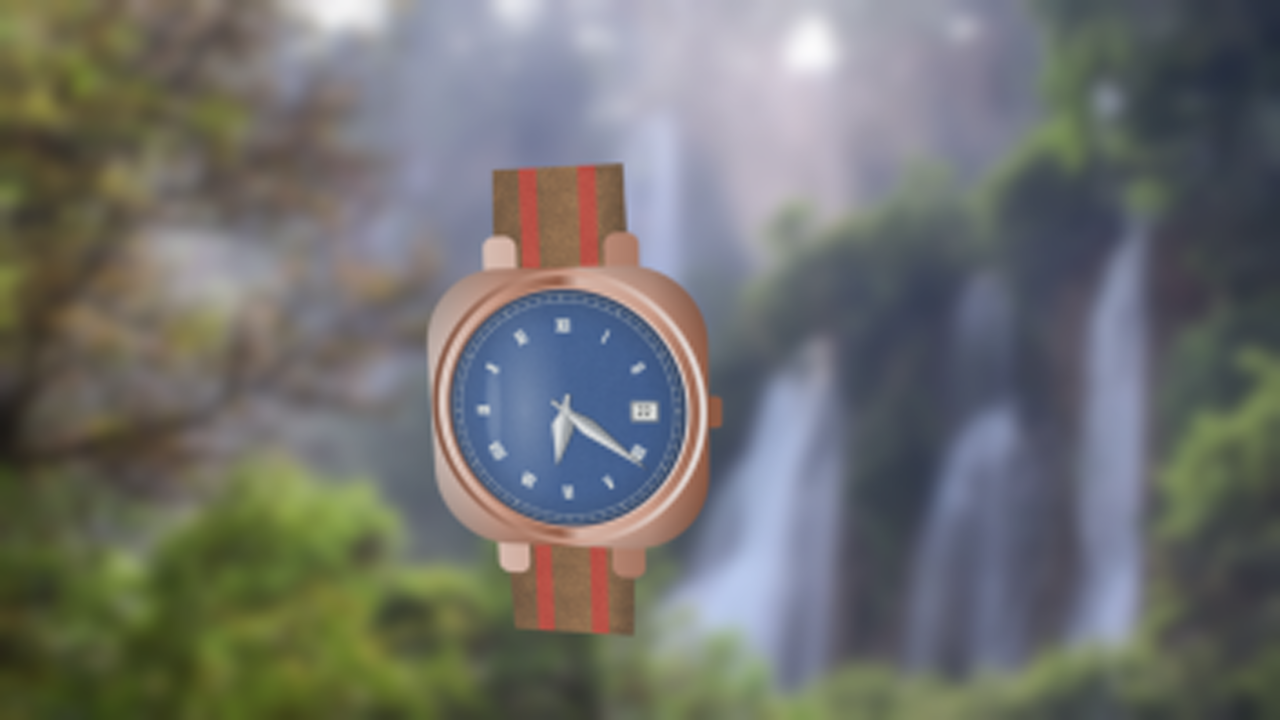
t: 6:21
